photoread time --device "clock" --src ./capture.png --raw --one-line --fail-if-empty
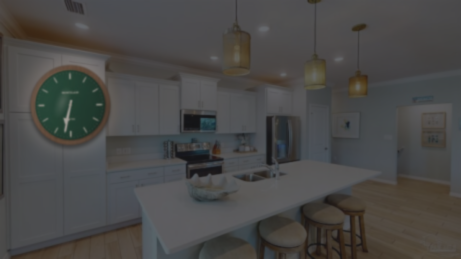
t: 6:32
